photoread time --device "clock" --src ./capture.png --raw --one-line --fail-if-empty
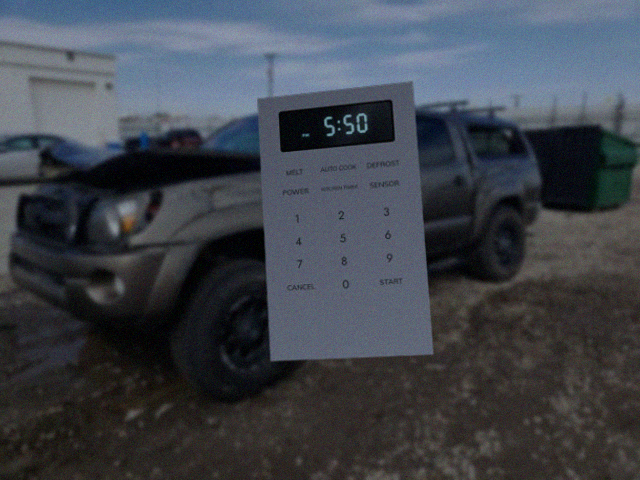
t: 5:50
